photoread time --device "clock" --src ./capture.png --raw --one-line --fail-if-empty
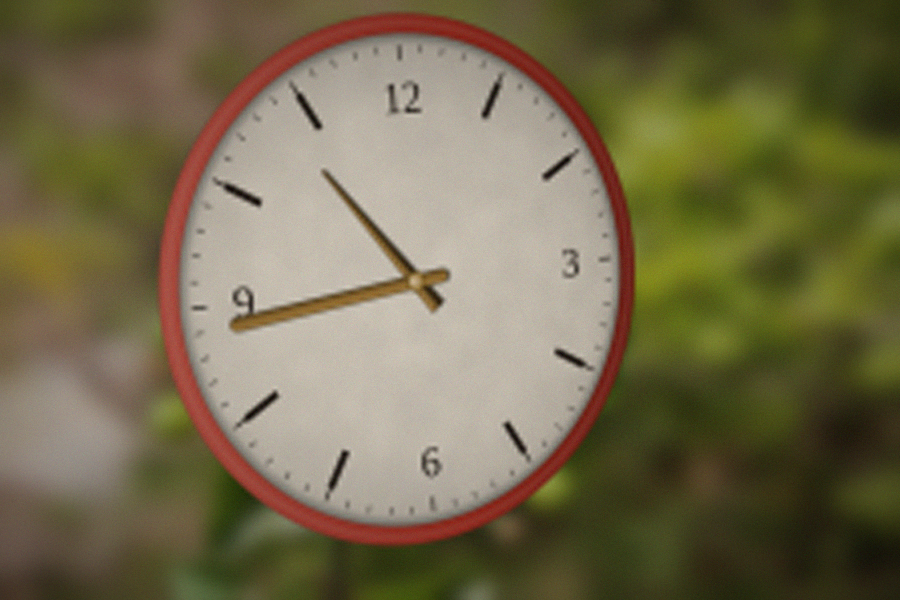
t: 10:44
